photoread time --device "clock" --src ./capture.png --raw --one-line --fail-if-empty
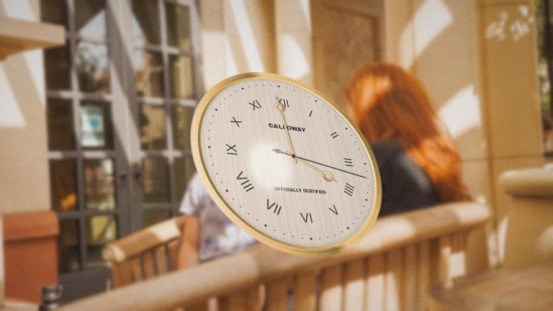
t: 3:59:17
